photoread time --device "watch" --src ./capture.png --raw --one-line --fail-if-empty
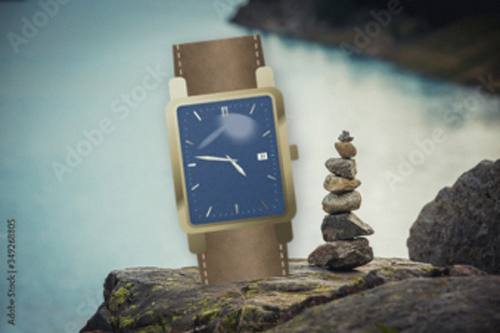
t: 4:47
